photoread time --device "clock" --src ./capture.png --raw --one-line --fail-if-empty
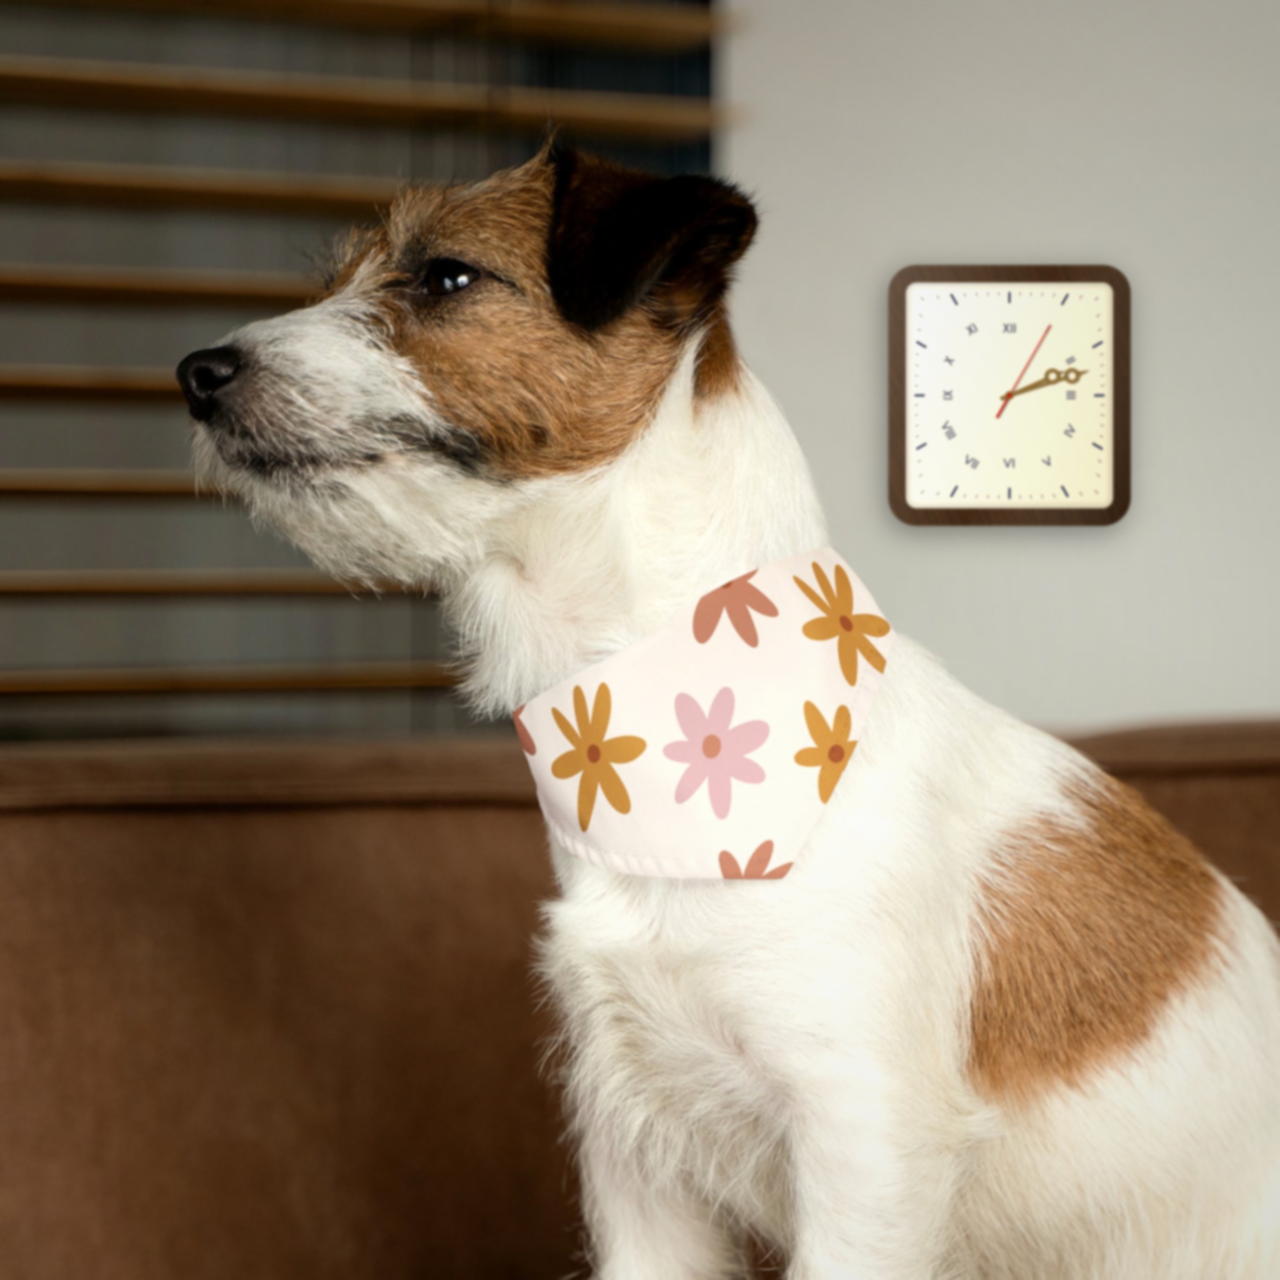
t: 2:12:05
